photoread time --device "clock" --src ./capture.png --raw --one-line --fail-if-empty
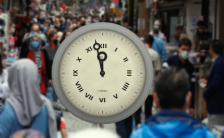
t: 11:58
